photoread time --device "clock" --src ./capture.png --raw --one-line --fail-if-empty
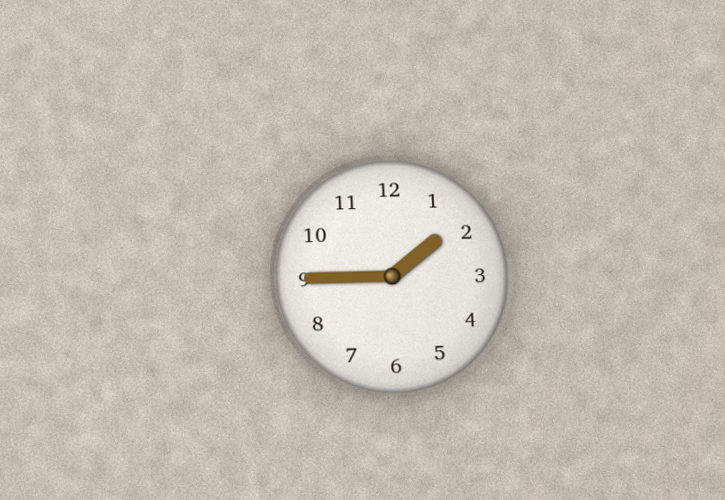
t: 1:45
